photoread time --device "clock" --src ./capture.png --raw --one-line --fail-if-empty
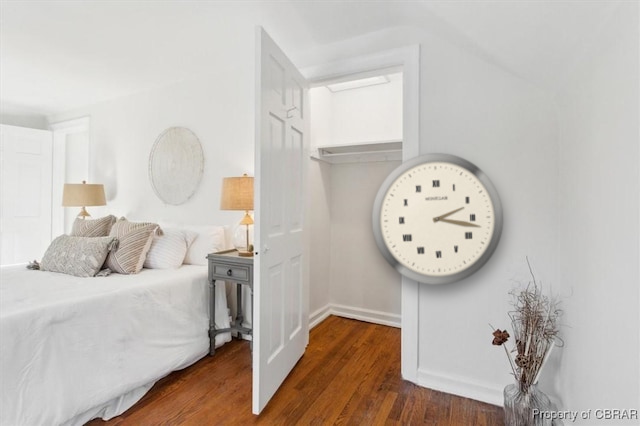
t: 2:17
